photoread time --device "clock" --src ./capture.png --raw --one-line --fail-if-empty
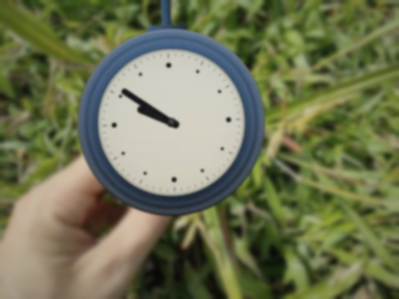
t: 9:51
